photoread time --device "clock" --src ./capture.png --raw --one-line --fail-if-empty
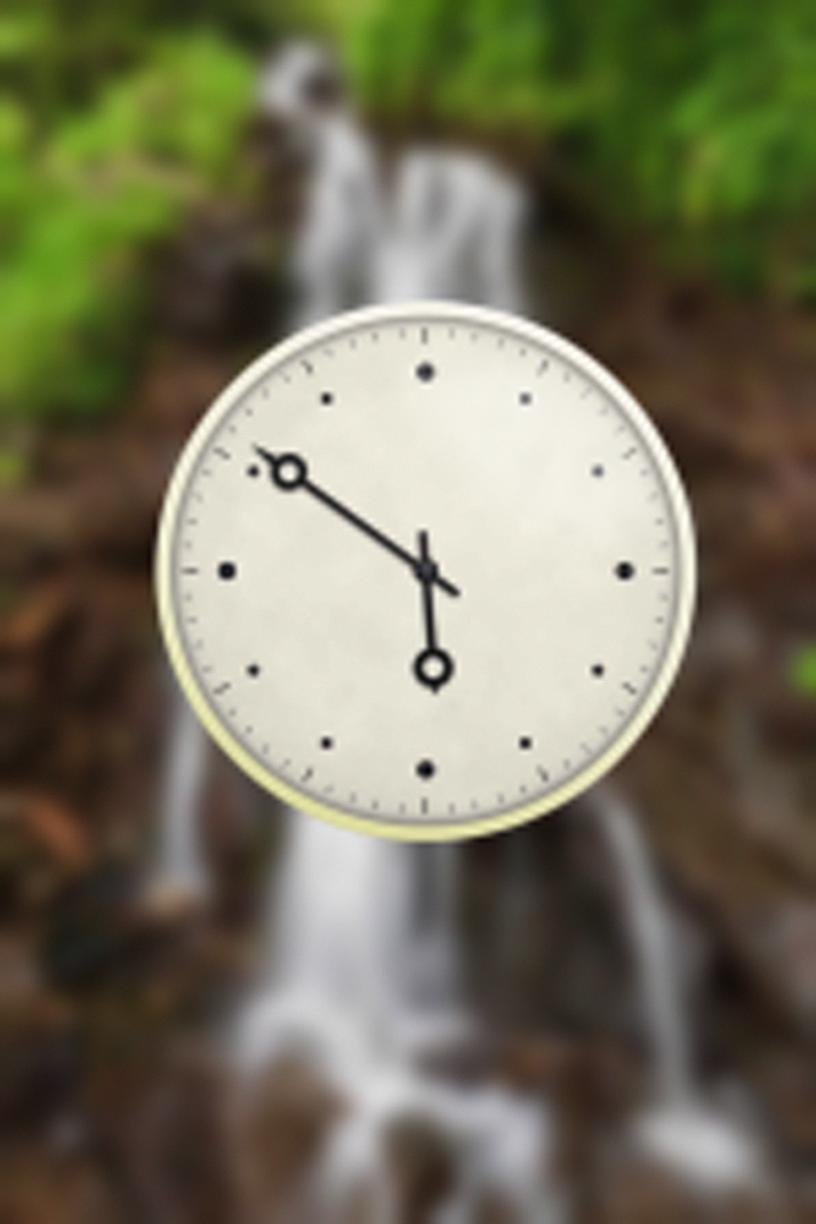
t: 5:51
